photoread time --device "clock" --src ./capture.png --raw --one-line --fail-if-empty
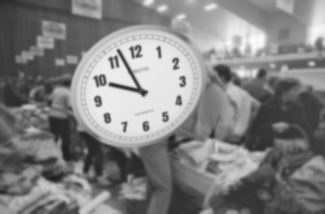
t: 9:57
